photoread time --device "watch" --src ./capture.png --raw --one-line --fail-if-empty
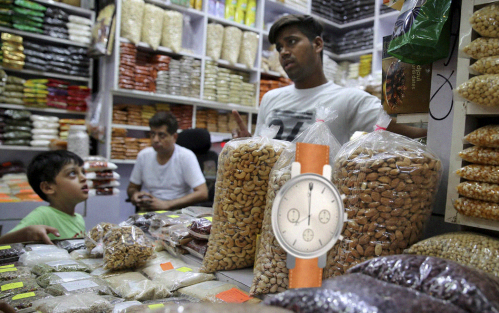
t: 7:59
